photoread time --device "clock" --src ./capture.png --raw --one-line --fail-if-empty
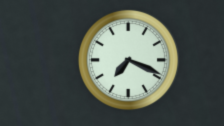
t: 7:19
